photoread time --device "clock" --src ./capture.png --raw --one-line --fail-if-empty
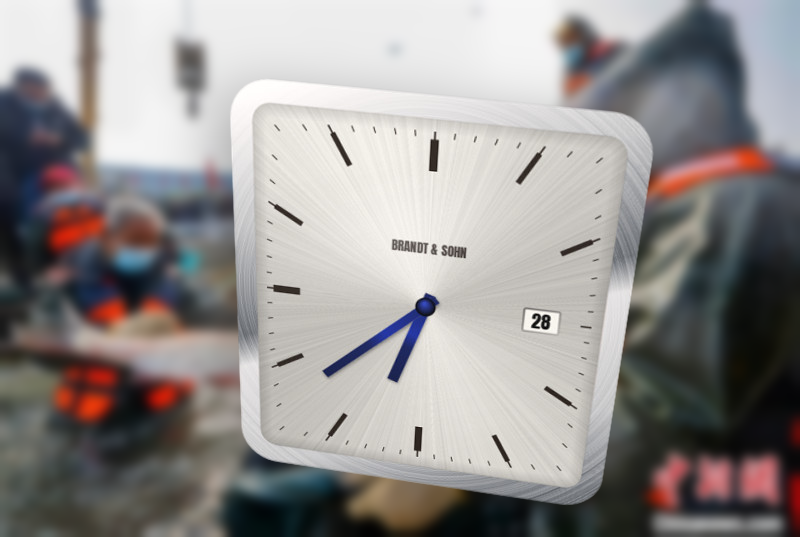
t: 6:38
